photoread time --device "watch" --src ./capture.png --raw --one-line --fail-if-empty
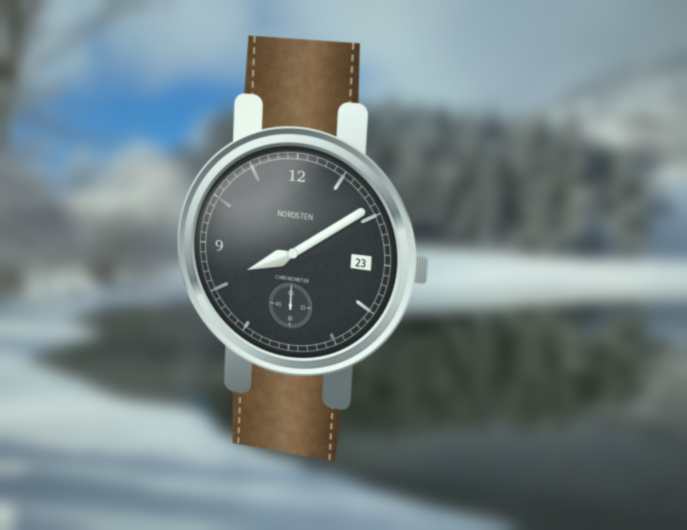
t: 8:09
